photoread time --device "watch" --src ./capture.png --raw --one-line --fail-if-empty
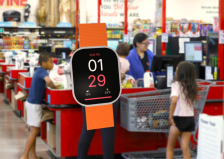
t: 1:29
